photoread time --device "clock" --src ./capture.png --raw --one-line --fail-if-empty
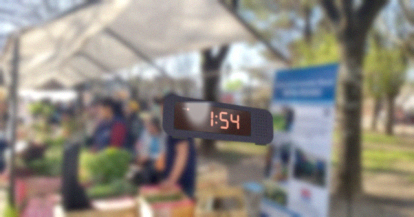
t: 1:54
